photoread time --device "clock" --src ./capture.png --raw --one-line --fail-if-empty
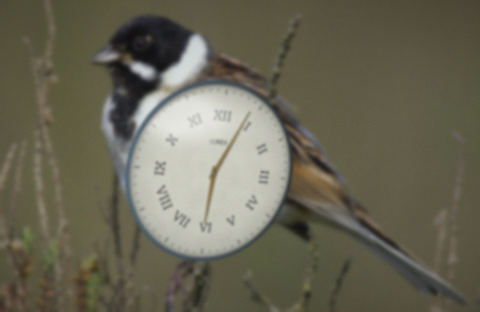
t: 6:04
